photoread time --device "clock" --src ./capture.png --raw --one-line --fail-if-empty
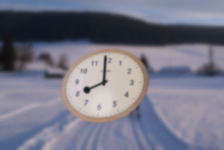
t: 7:59
